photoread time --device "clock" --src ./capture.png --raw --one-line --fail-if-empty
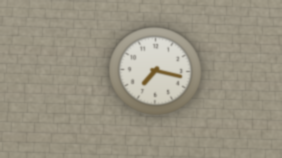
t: 7:17
